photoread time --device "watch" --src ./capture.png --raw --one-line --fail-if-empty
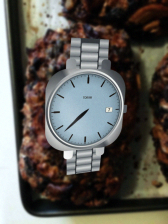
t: 7:38
